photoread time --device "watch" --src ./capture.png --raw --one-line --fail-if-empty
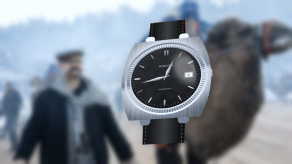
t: 12:43
